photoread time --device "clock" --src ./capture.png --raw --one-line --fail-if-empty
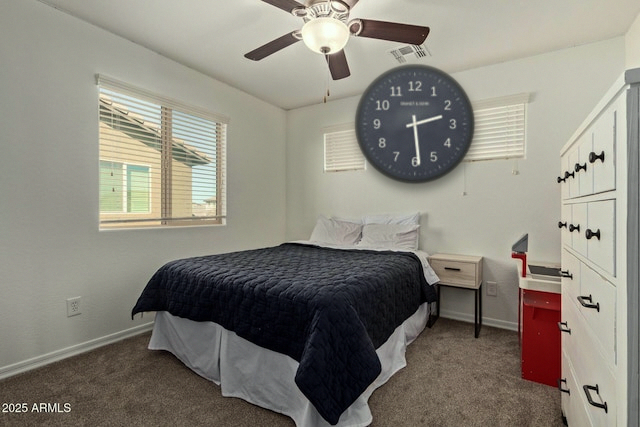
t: 2:29
